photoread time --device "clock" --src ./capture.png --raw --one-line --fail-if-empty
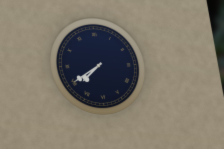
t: 7:40
